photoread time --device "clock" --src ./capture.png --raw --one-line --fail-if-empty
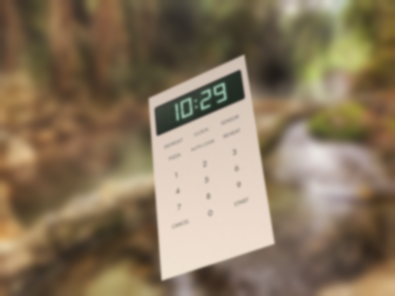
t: 10:29
